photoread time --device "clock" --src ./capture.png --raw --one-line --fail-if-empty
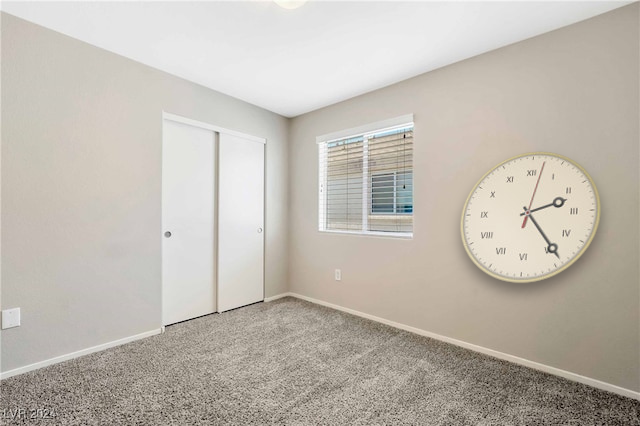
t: 2:24:02
